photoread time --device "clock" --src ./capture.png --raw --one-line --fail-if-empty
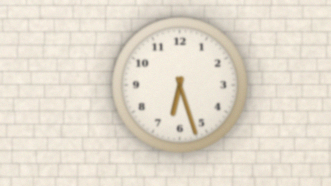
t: 6:27
